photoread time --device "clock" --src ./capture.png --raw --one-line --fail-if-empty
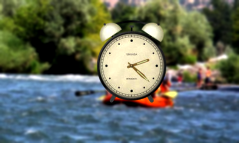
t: 2:22
